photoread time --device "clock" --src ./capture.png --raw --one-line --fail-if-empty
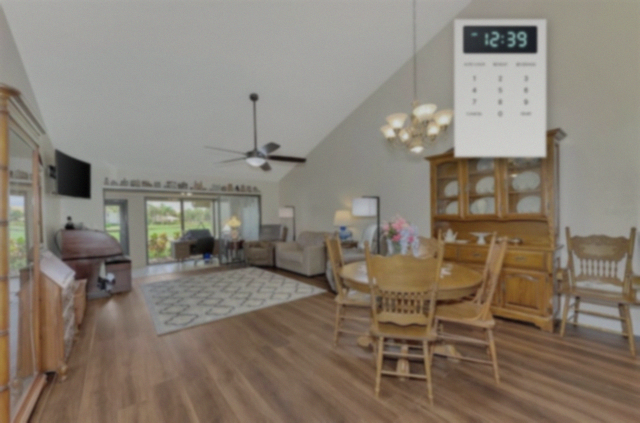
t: 12:39
